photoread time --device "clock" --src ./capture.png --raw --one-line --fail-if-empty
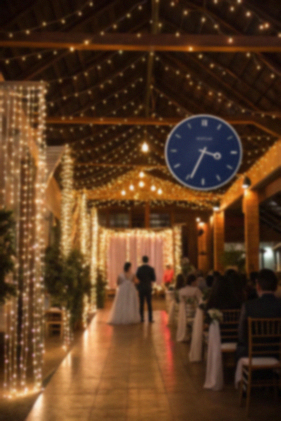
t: 3:34
